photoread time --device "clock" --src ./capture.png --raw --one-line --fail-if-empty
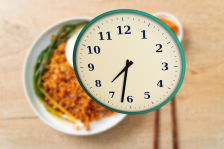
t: 7:32
